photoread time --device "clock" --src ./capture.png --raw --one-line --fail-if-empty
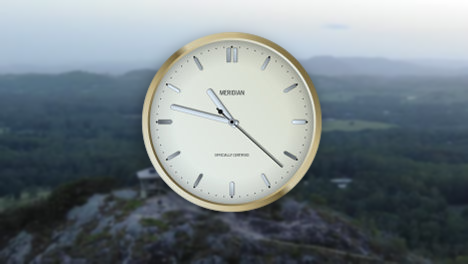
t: 10:47:22
